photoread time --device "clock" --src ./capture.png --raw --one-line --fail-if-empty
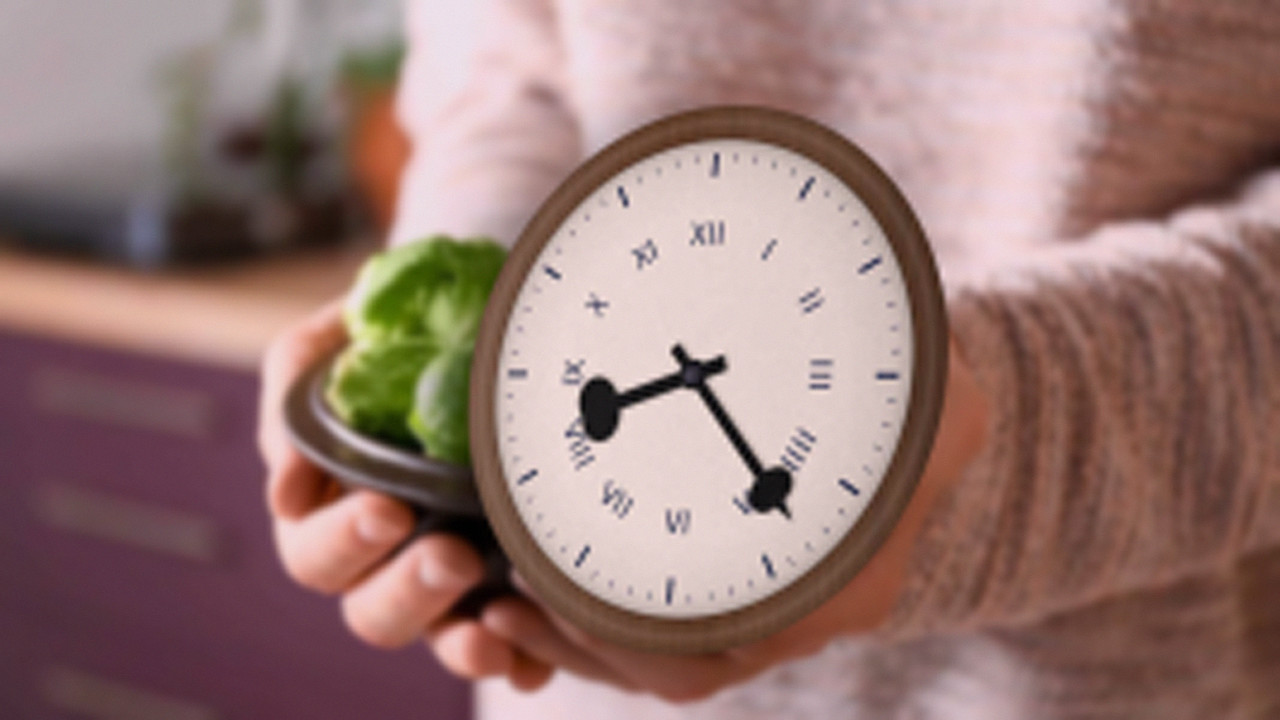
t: 8:23
